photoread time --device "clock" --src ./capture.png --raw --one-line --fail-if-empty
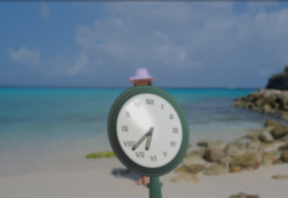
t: 6:38
